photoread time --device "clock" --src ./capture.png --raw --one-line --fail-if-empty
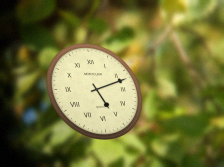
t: 5:12
